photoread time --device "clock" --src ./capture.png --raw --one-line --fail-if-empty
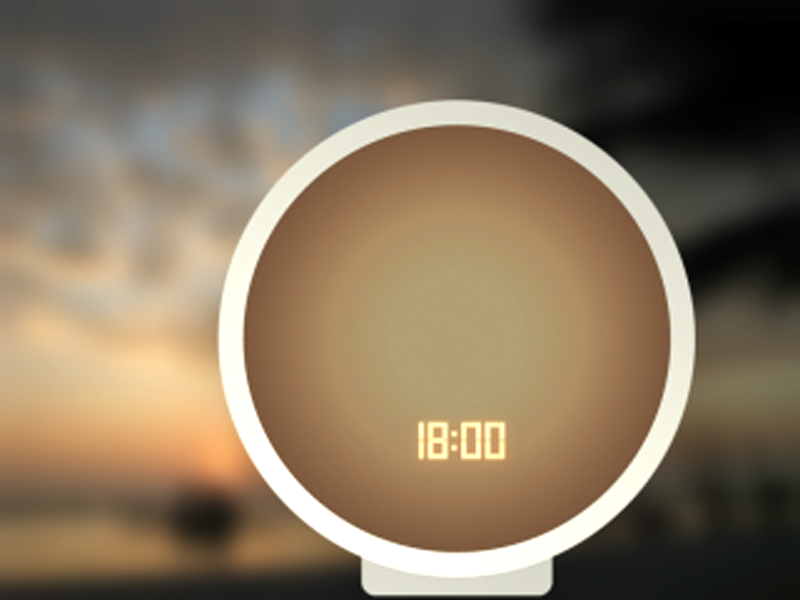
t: 18:00
